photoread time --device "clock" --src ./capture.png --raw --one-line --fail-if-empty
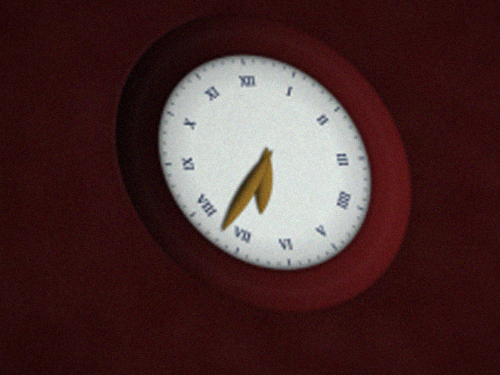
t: 6:37
